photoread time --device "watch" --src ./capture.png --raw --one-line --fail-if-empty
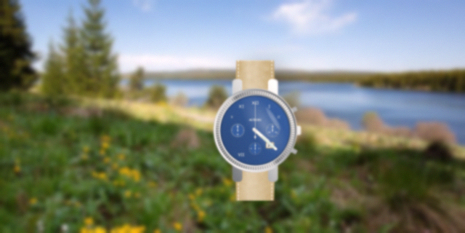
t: 4:22
